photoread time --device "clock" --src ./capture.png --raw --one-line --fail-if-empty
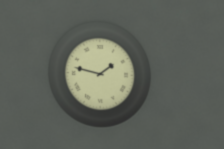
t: 1:47
